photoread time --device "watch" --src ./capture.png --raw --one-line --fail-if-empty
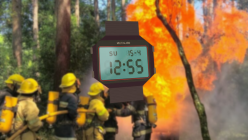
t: 12:55
